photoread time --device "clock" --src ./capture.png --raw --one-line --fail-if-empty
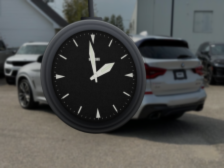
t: 1:59
